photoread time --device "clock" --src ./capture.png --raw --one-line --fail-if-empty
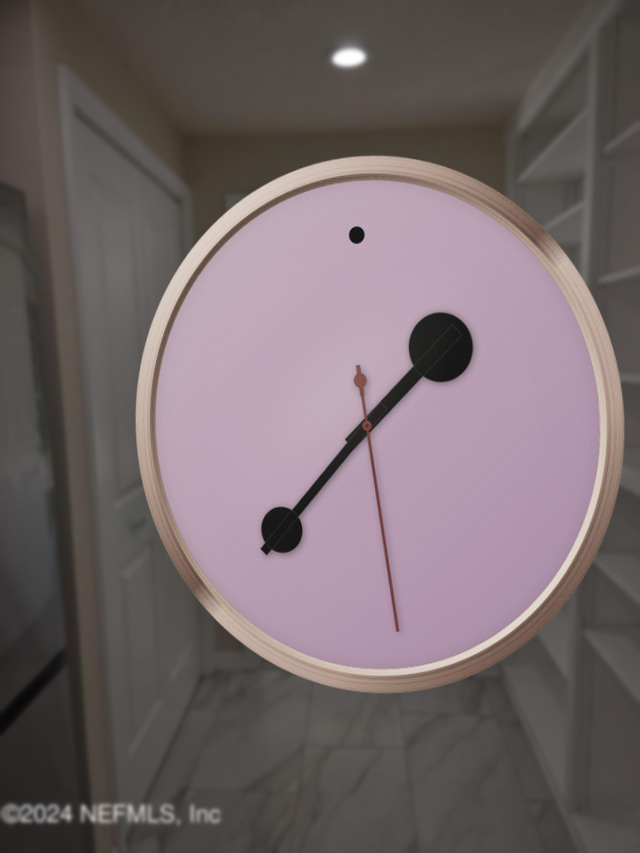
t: 1:37:29
